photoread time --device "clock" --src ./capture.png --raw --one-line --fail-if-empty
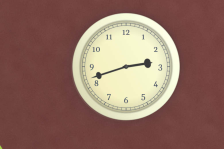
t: 2:42
